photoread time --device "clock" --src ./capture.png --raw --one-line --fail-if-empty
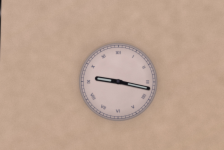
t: 9:17
